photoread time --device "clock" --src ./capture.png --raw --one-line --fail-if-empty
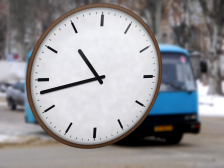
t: 10:43
